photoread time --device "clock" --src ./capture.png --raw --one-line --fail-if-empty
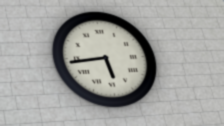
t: 5:44
